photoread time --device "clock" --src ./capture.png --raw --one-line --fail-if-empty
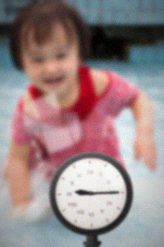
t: 9:15
